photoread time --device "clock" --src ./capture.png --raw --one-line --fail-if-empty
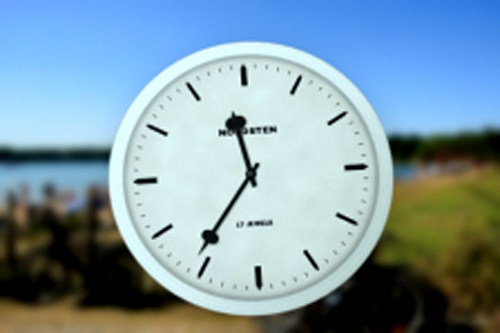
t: 11:36
